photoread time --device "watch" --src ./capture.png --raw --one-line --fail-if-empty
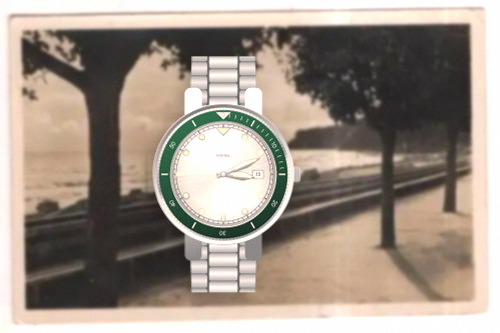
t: 3:11
